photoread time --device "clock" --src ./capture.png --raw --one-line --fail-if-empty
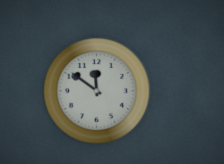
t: 11:51
